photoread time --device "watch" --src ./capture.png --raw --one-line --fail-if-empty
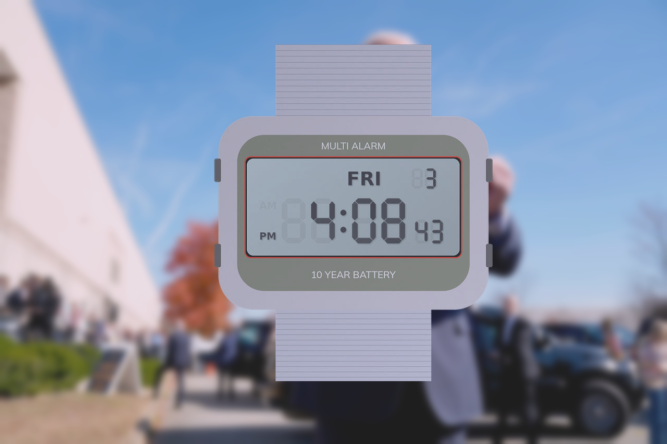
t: 4:08:43
